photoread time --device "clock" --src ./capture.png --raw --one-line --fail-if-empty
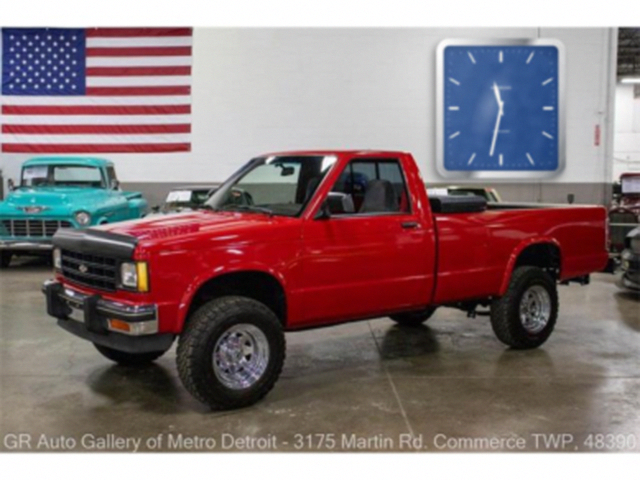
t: 11:32
